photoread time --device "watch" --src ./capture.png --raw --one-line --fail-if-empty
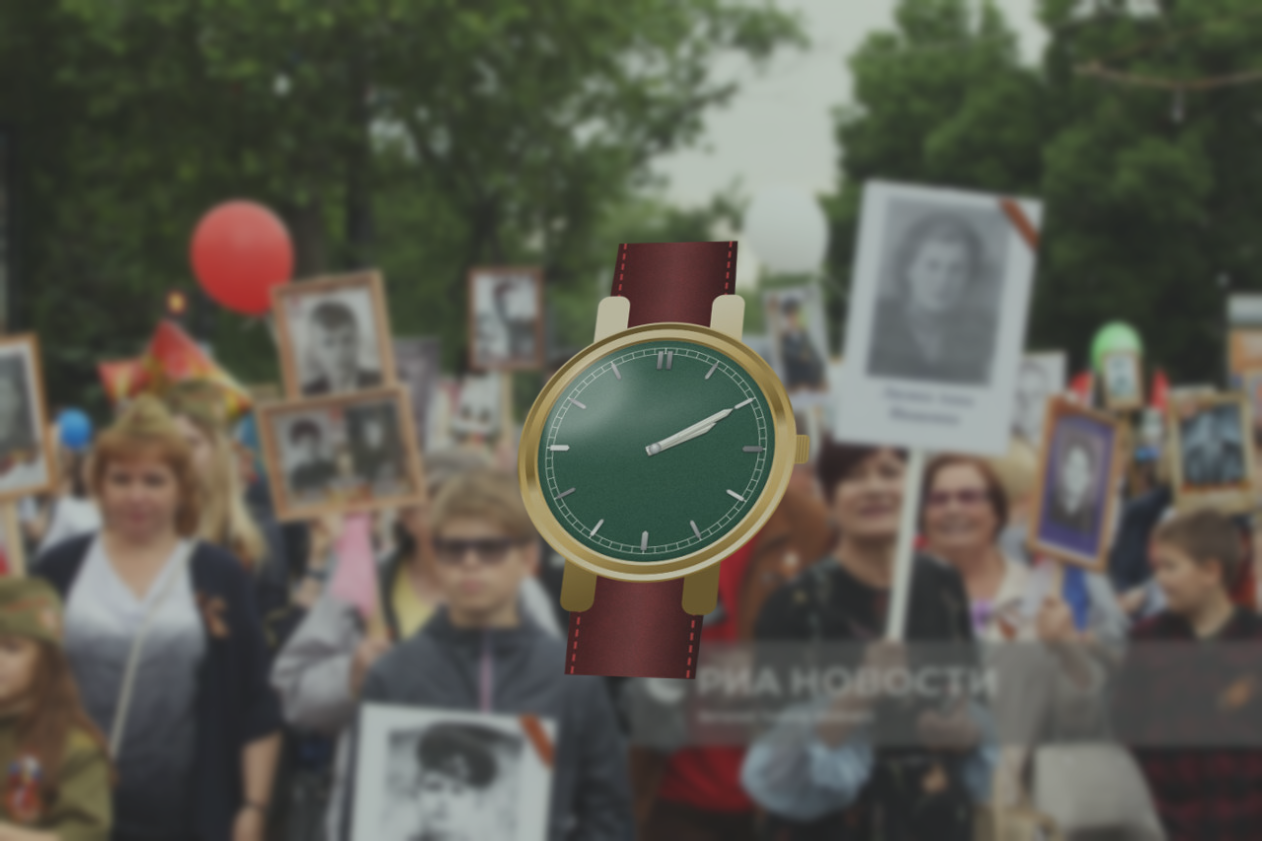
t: 2:10
